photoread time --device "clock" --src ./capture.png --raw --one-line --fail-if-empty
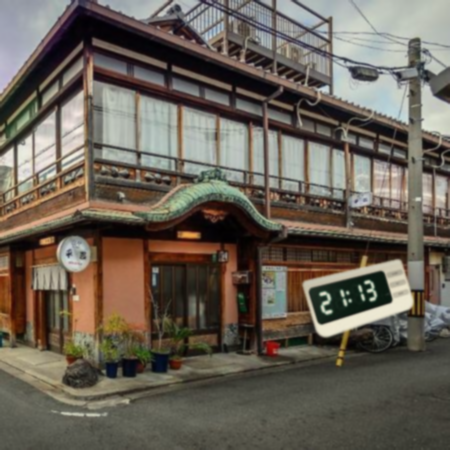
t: 21:13
